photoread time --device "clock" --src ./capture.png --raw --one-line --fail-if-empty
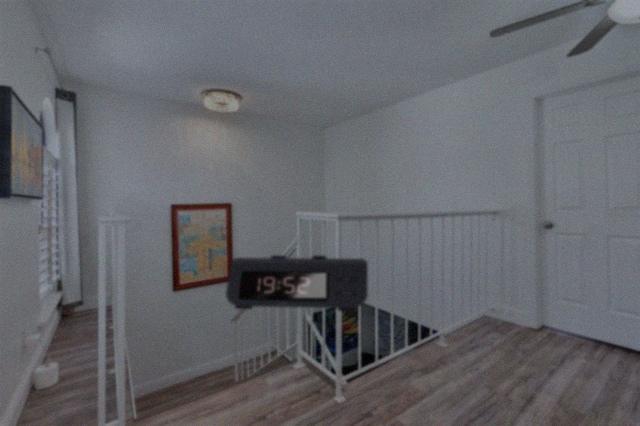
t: 19:52
